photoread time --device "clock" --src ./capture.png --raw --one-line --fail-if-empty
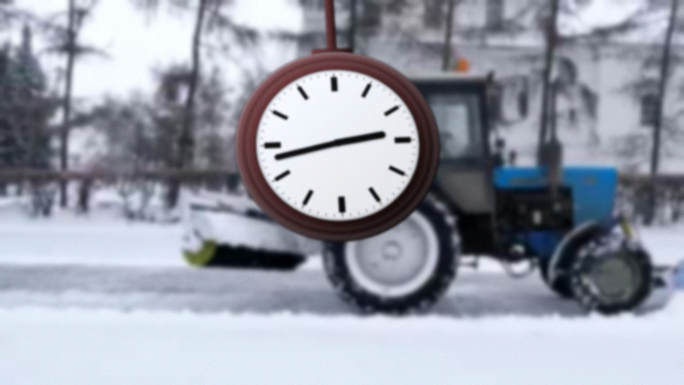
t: 2:43
